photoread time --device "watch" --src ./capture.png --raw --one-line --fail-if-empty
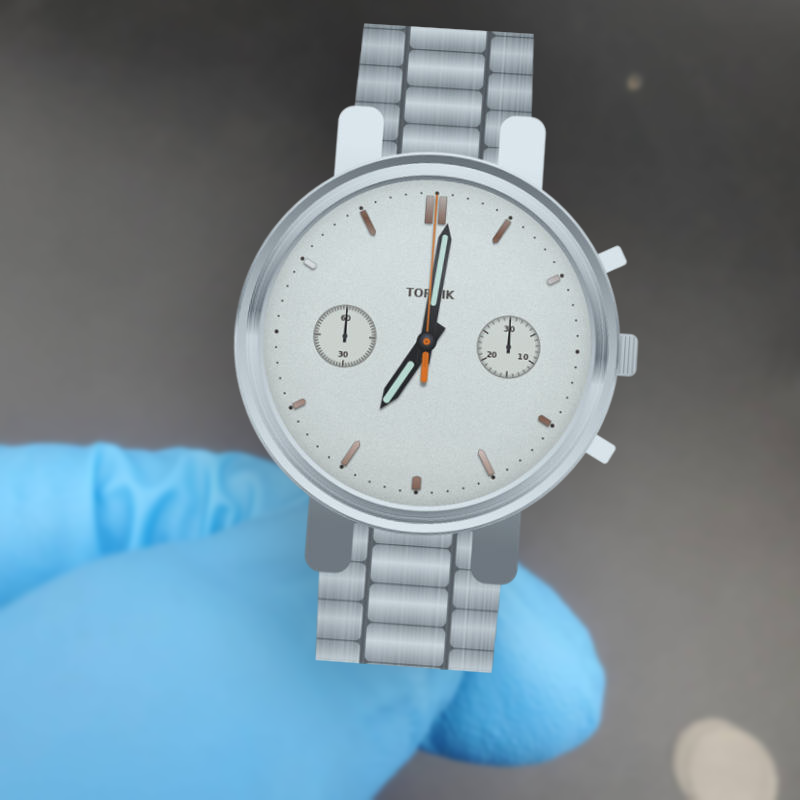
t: 7:01
